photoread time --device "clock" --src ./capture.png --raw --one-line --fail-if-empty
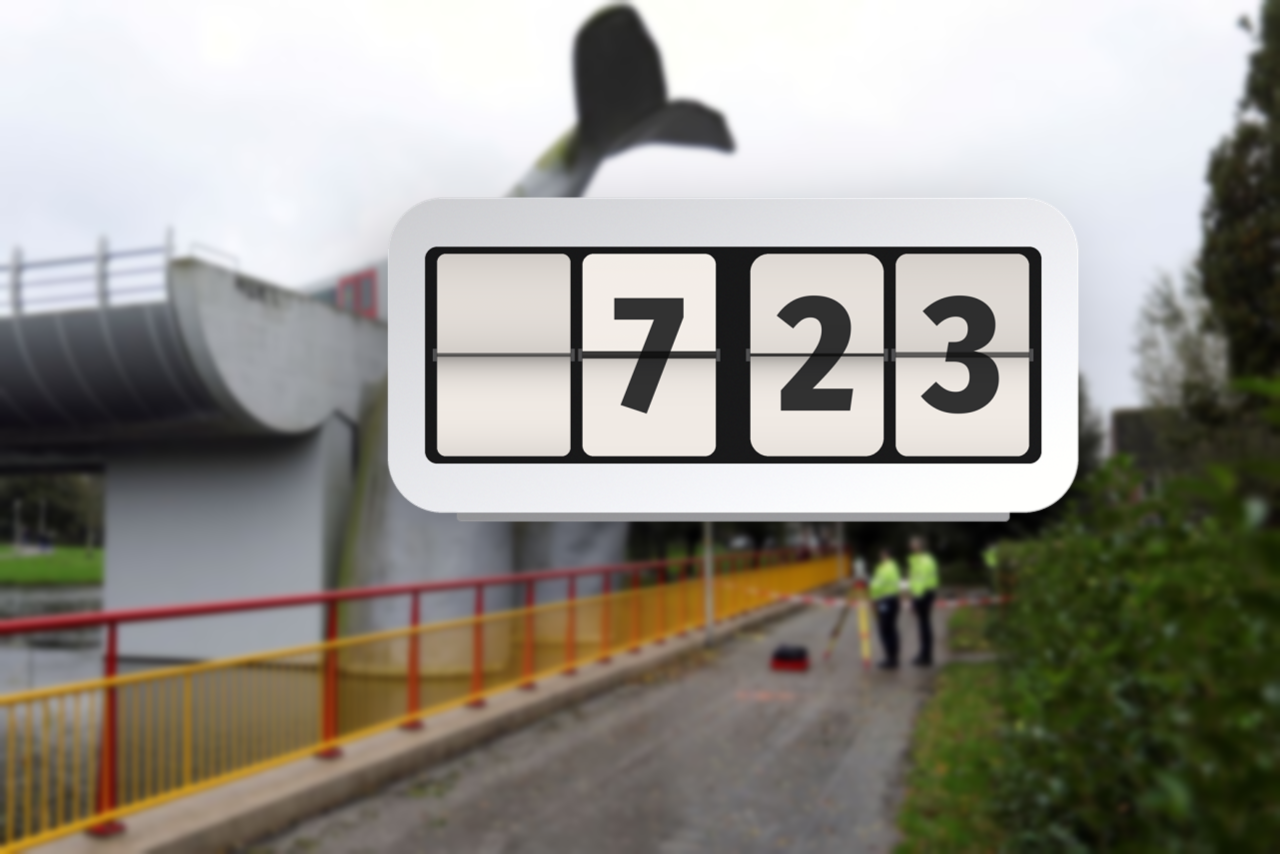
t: 7:23
